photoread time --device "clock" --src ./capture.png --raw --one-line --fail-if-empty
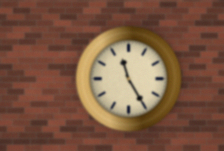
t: 11:25
